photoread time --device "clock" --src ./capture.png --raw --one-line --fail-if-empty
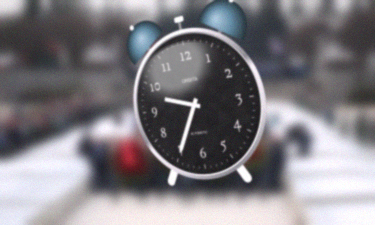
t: 9:35
